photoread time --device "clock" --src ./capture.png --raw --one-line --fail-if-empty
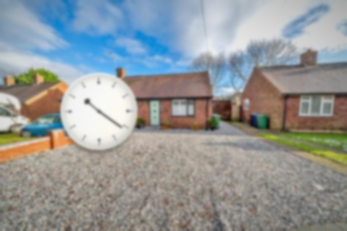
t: 10:21
